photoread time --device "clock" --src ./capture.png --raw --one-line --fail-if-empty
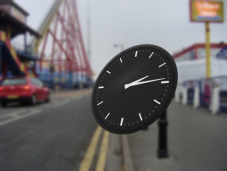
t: 2:14
